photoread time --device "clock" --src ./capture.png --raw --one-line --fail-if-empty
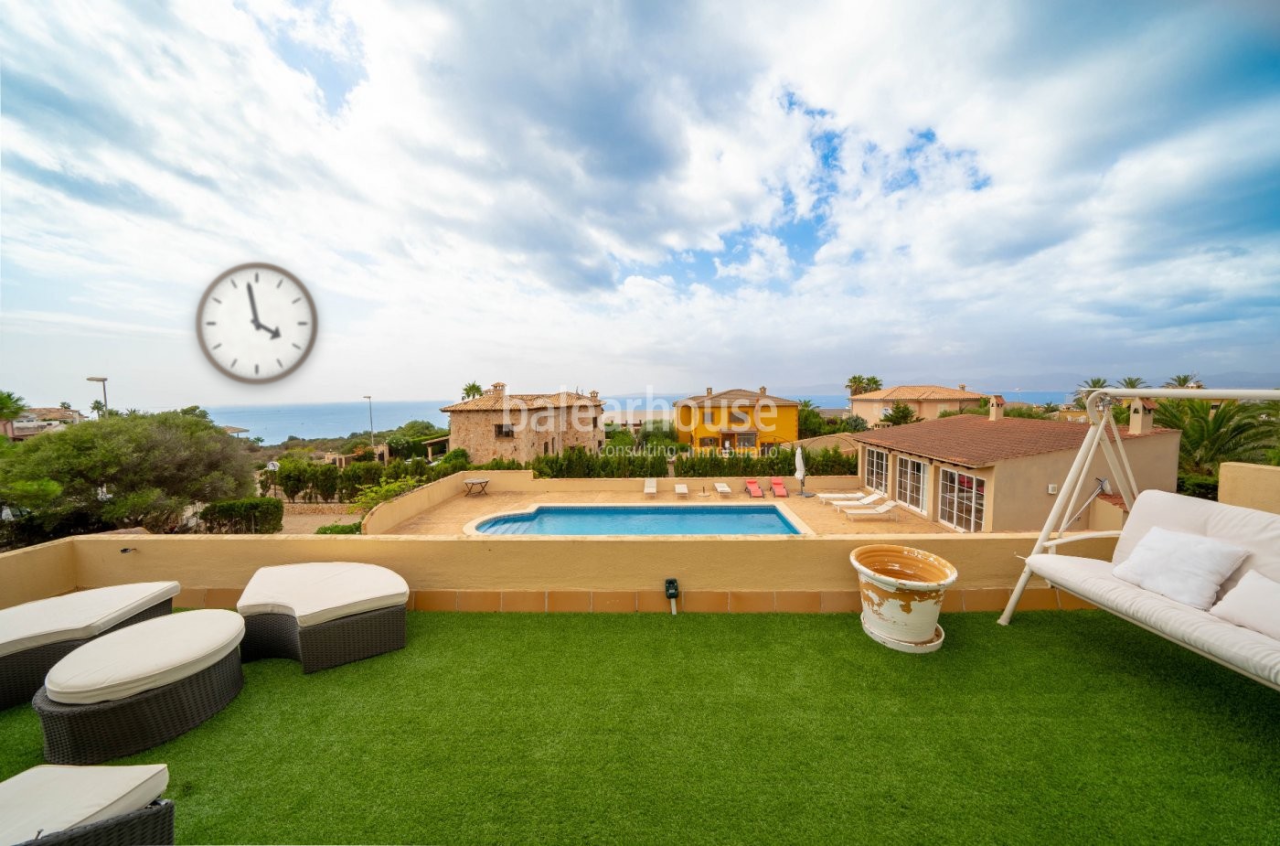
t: 3:58
